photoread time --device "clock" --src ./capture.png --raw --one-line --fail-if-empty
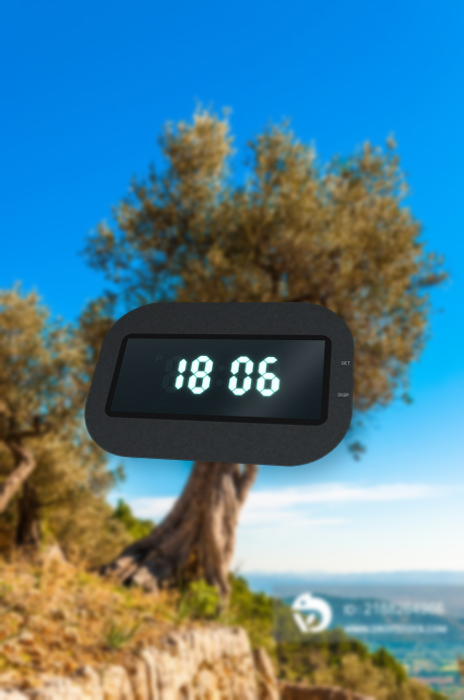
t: 18:06
